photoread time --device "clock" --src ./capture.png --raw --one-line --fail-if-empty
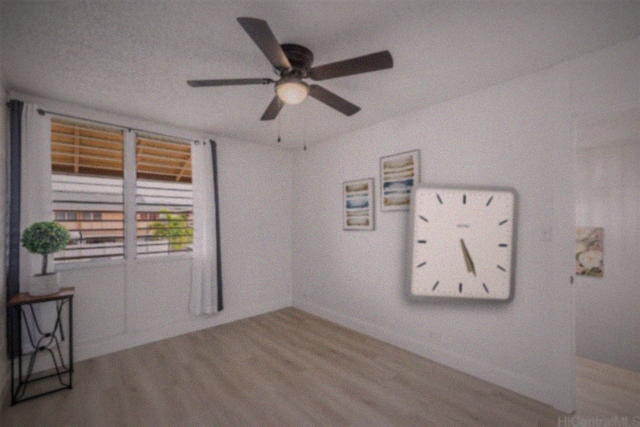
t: 5:26
